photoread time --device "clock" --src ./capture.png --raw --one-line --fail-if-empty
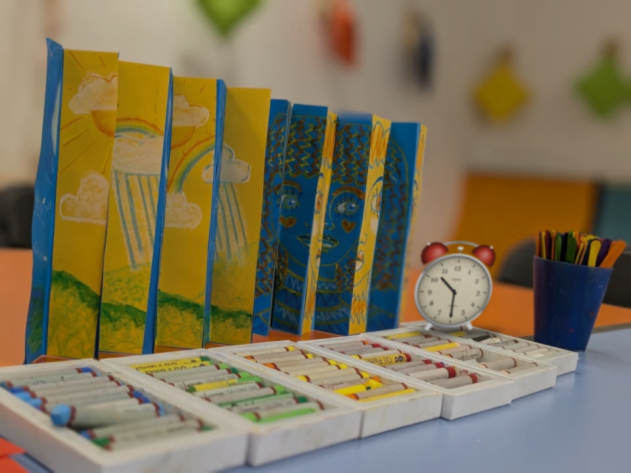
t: 10:30
